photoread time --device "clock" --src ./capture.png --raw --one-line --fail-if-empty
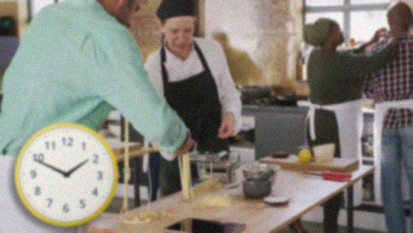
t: 1:49
